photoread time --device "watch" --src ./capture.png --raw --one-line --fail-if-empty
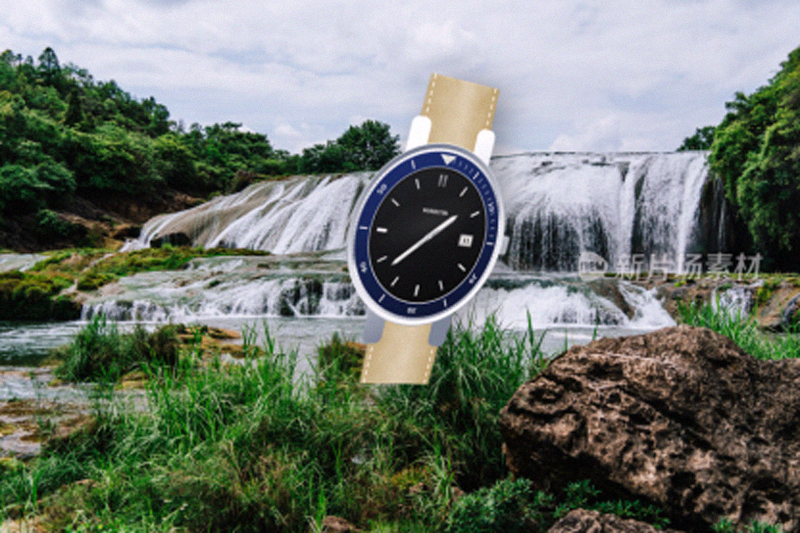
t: 1:38
